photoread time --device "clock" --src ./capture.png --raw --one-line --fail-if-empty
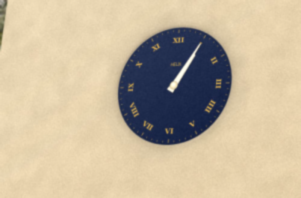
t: 1:05
